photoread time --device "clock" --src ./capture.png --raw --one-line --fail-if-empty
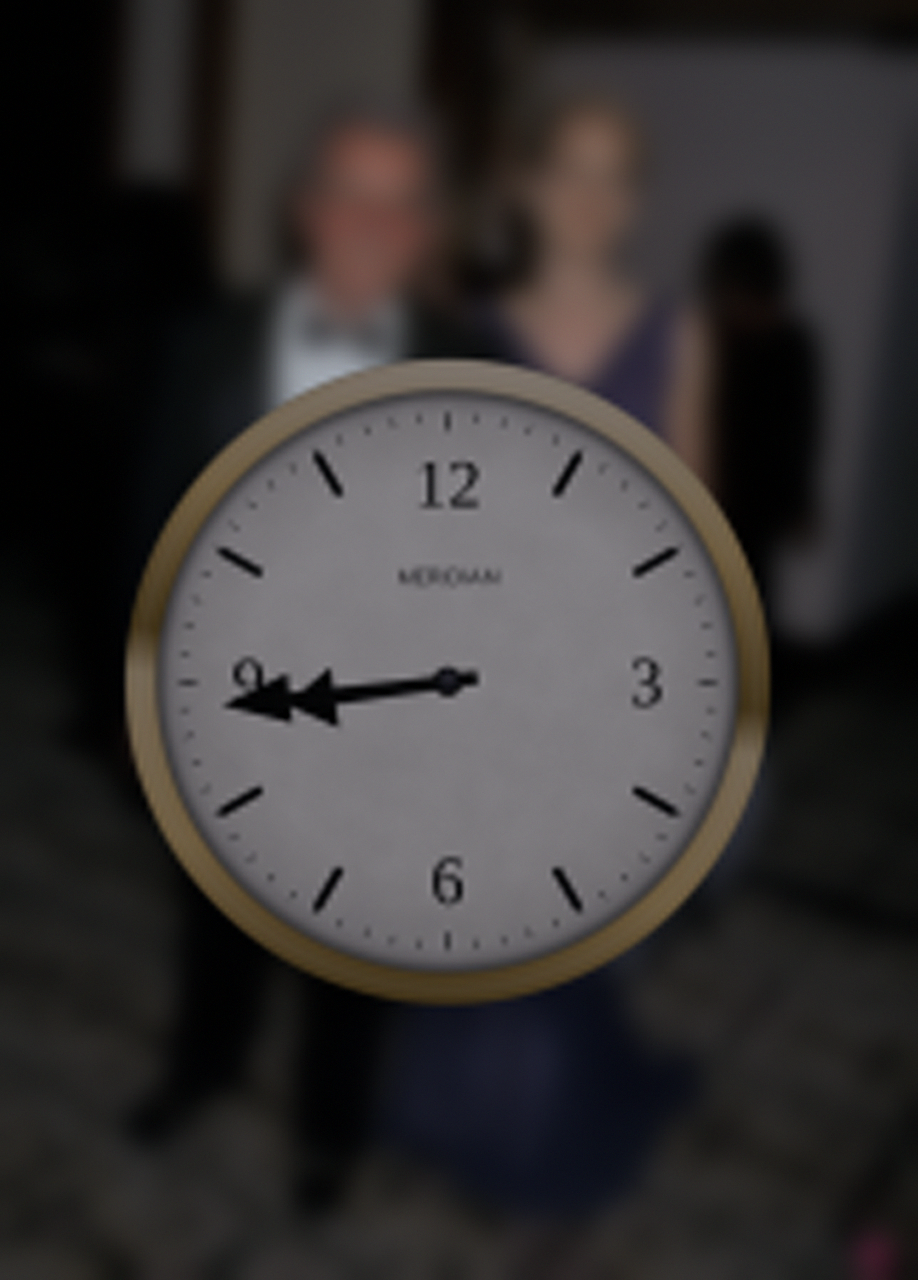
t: 8:44
